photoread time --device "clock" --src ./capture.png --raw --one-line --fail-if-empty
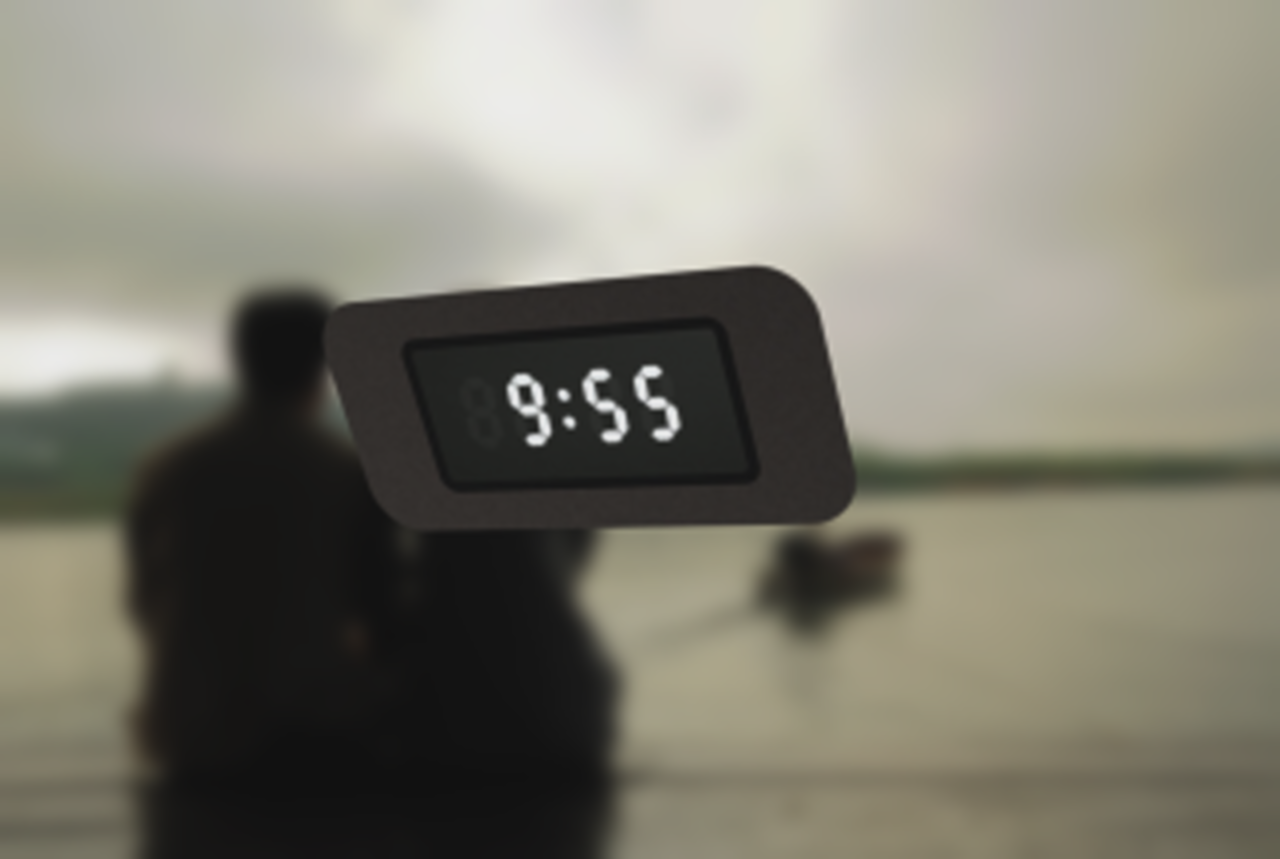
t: 9:55
